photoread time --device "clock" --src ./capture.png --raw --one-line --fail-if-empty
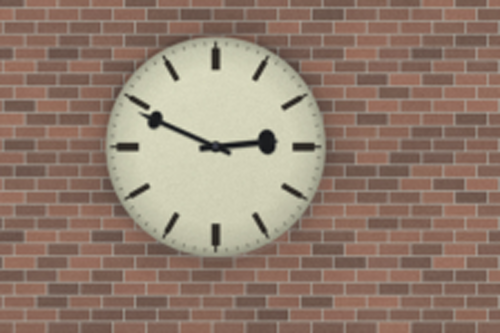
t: 2:49
